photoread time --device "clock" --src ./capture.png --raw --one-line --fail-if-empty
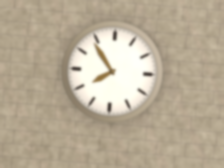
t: 7:54
